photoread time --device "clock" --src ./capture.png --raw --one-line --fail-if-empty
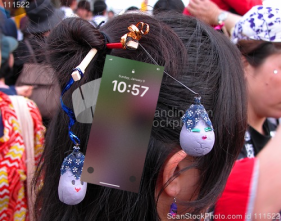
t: 10:57
